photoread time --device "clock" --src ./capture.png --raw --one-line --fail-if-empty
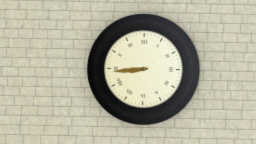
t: 8:44
